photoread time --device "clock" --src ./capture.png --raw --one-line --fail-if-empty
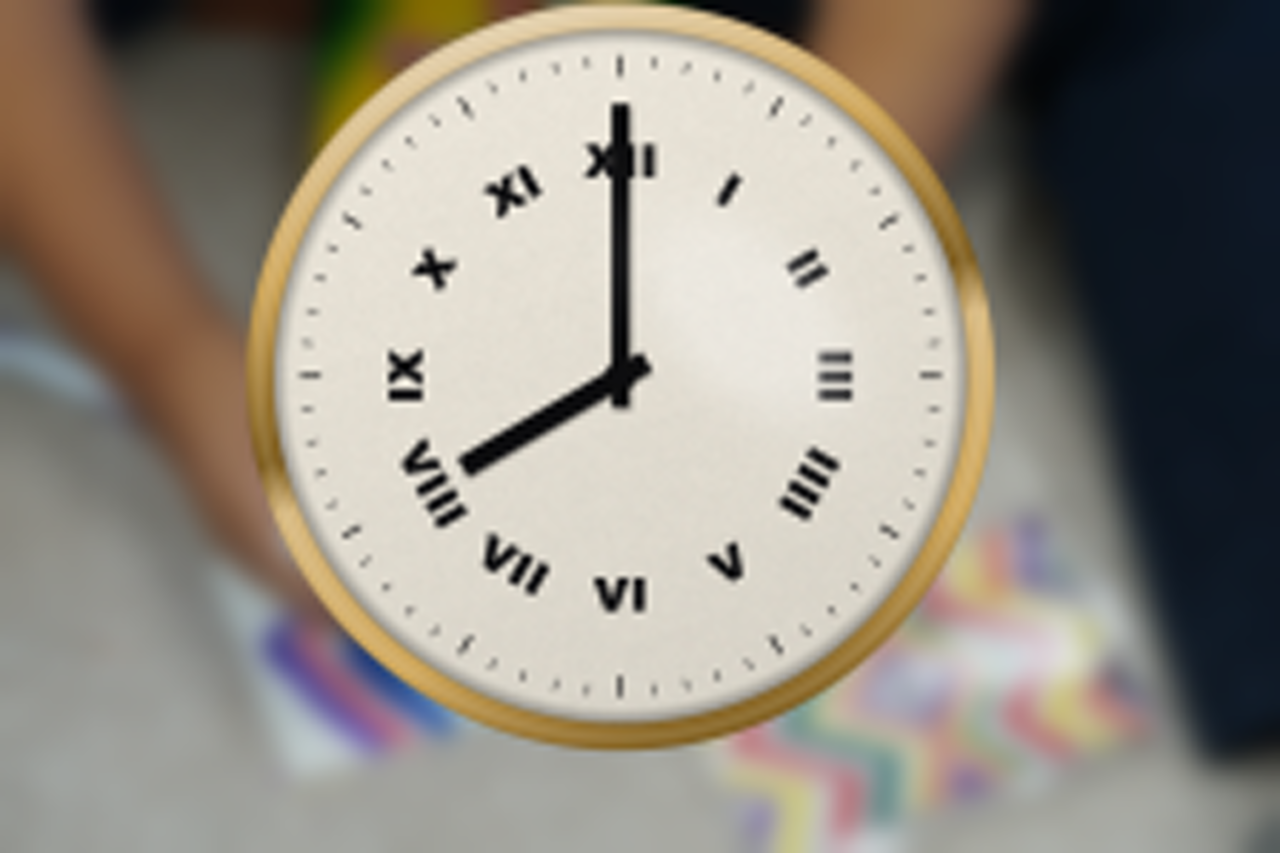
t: 8:00
